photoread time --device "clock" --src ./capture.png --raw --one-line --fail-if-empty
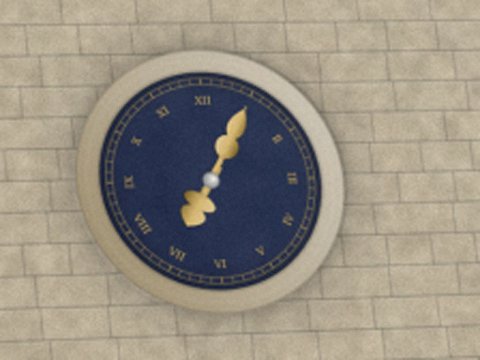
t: 7:05
